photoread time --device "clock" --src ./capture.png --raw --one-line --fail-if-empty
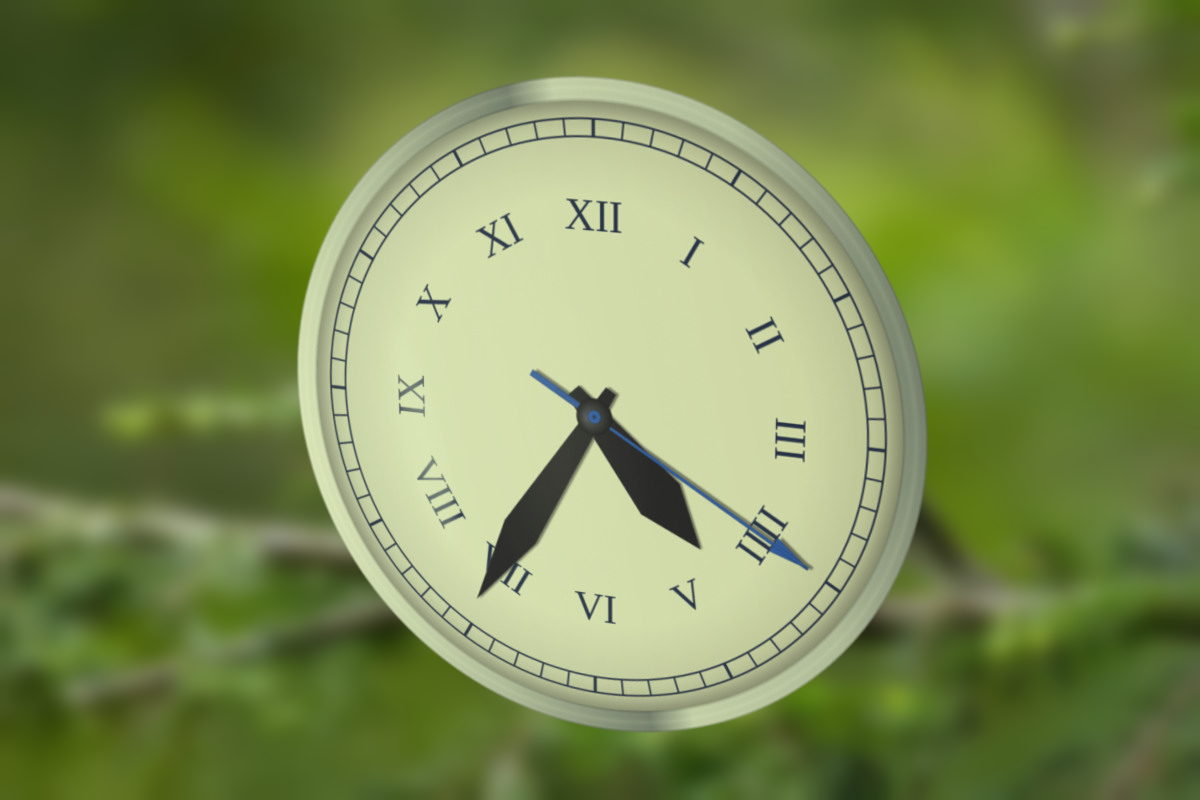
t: 4:35:20
